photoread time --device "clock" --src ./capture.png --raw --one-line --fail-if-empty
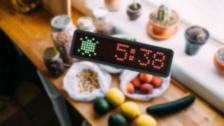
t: 5:38
